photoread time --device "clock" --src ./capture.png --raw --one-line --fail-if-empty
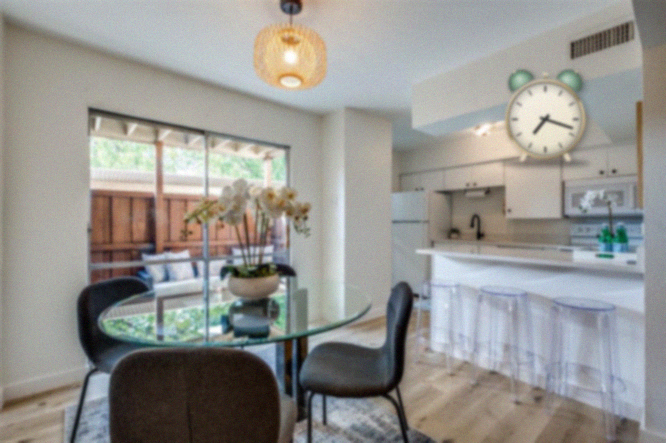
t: 7:18
